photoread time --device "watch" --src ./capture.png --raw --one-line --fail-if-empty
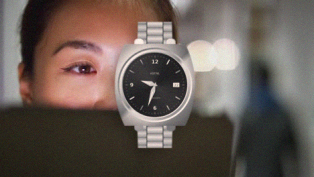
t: 9:33
